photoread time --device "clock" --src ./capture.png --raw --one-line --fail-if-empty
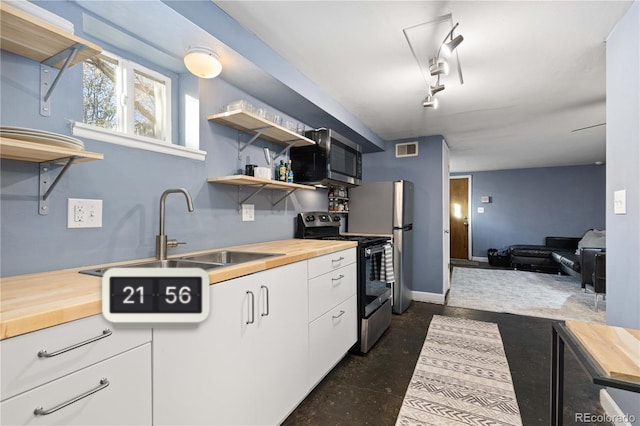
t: 21:56
